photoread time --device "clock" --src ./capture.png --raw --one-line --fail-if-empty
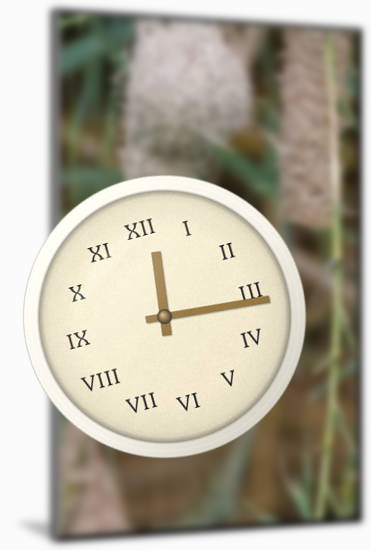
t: 12:16
